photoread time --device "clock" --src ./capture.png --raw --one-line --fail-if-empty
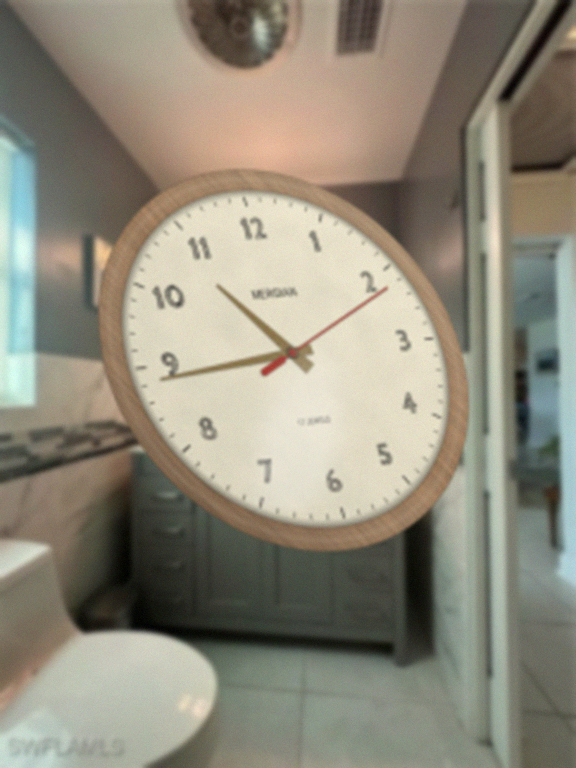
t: 10:44:11
